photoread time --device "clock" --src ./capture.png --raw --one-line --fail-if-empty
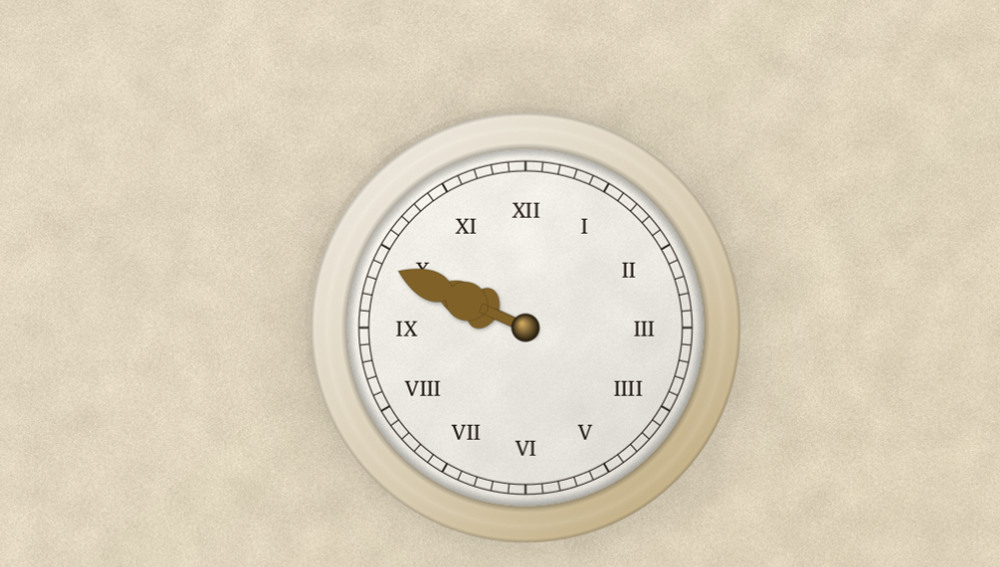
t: 9:49
